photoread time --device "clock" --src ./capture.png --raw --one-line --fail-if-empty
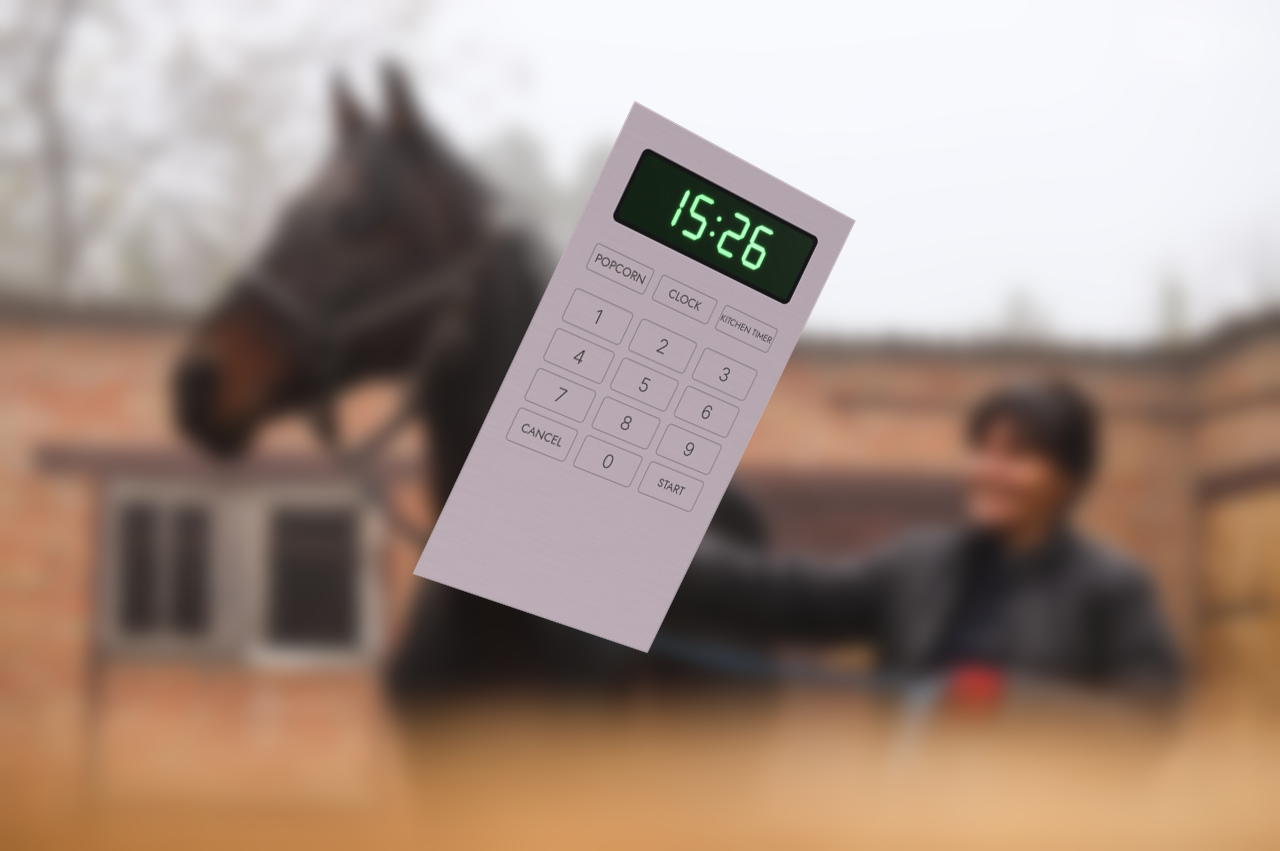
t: 15:26
